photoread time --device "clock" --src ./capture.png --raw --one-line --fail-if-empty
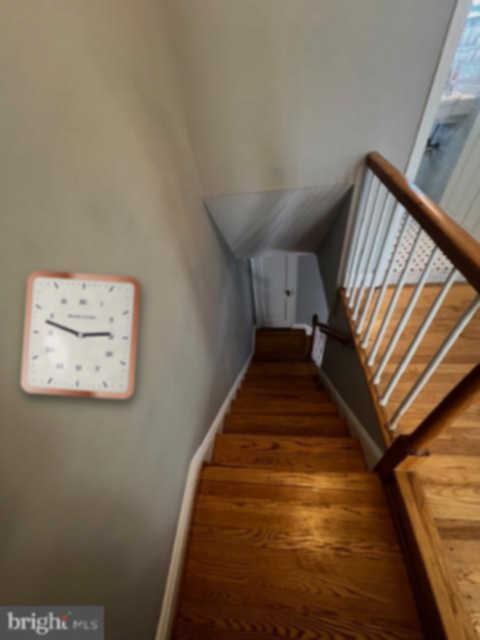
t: 2:48
